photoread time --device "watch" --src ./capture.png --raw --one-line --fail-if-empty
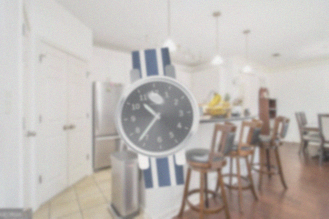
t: 10:37
